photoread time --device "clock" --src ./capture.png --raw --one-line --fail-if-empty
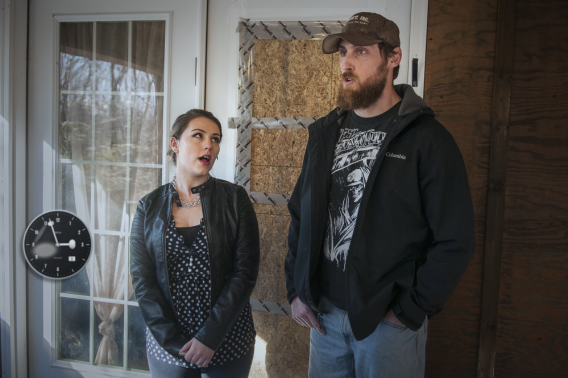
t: 2:57
